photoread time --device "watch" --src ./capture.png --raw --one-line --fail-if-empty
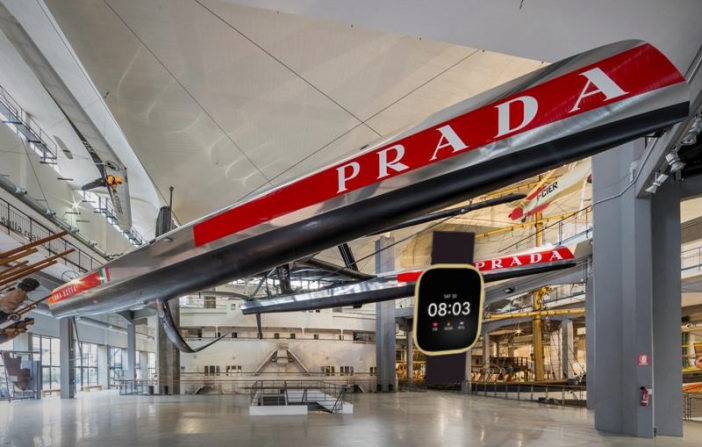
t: 8:03
